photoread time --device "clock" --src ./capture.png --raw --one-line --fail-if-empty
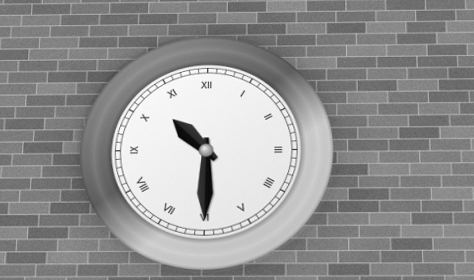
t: 10:30
